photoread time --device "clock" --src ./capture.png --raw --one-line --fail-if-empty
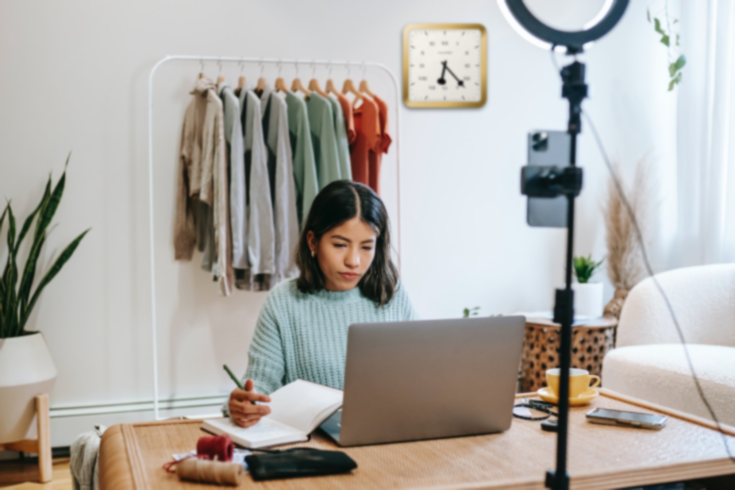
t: 6:23
